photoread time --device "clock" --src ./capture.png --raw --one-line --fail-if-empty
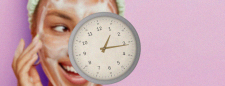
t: 1:16
